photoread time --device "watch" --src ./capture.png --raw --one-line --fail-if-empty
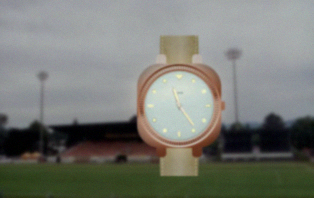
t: 11:24
